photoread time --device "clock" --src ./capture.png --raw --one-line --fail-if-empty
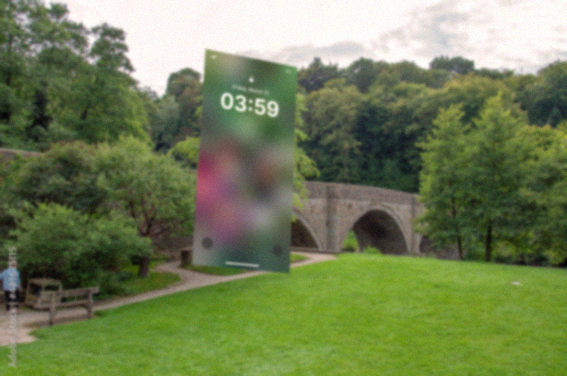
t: 3:59
